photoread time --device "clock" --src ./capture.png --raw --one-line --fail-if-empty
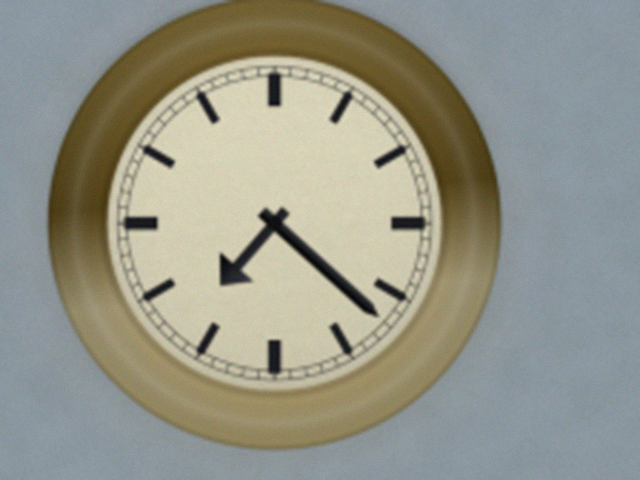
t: 7:22
